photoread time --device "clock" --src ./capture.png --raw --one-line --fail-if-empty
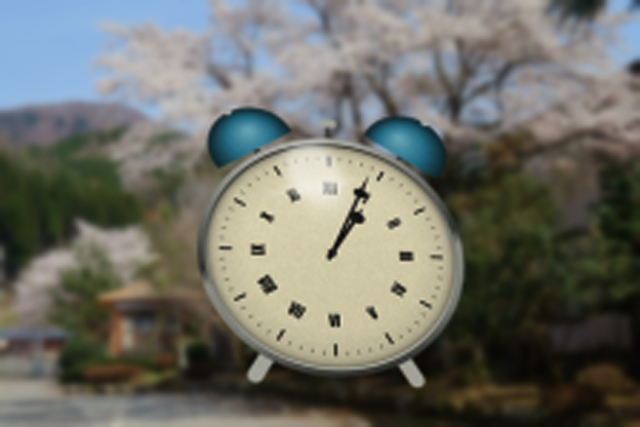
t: 1:04
